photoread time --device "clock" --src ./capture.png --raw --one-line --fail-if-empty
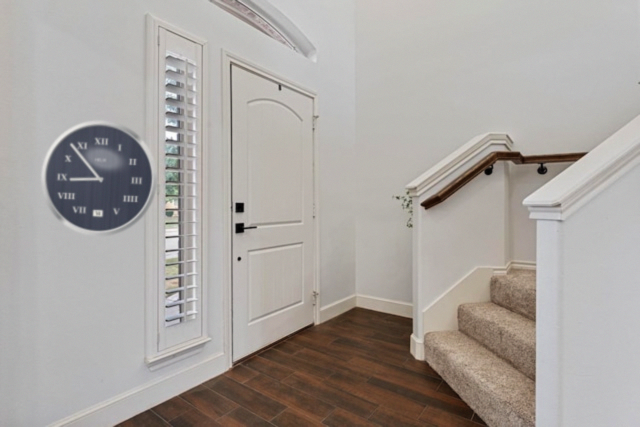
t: 8:53
